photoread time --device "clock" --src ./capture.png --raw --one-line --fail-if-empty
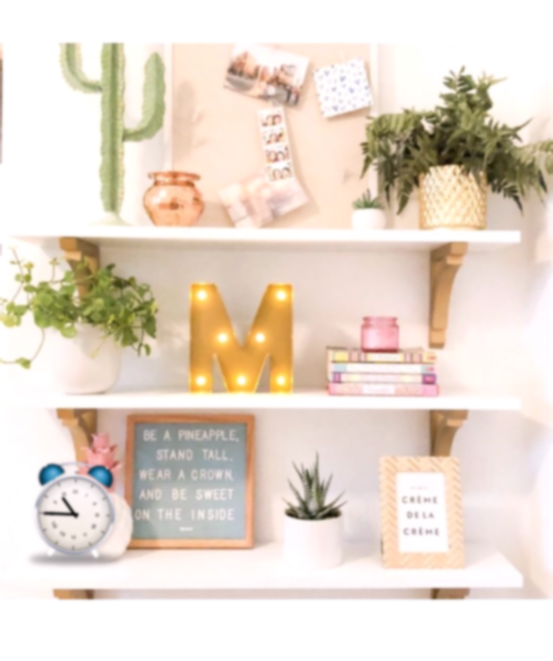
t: 10:45
